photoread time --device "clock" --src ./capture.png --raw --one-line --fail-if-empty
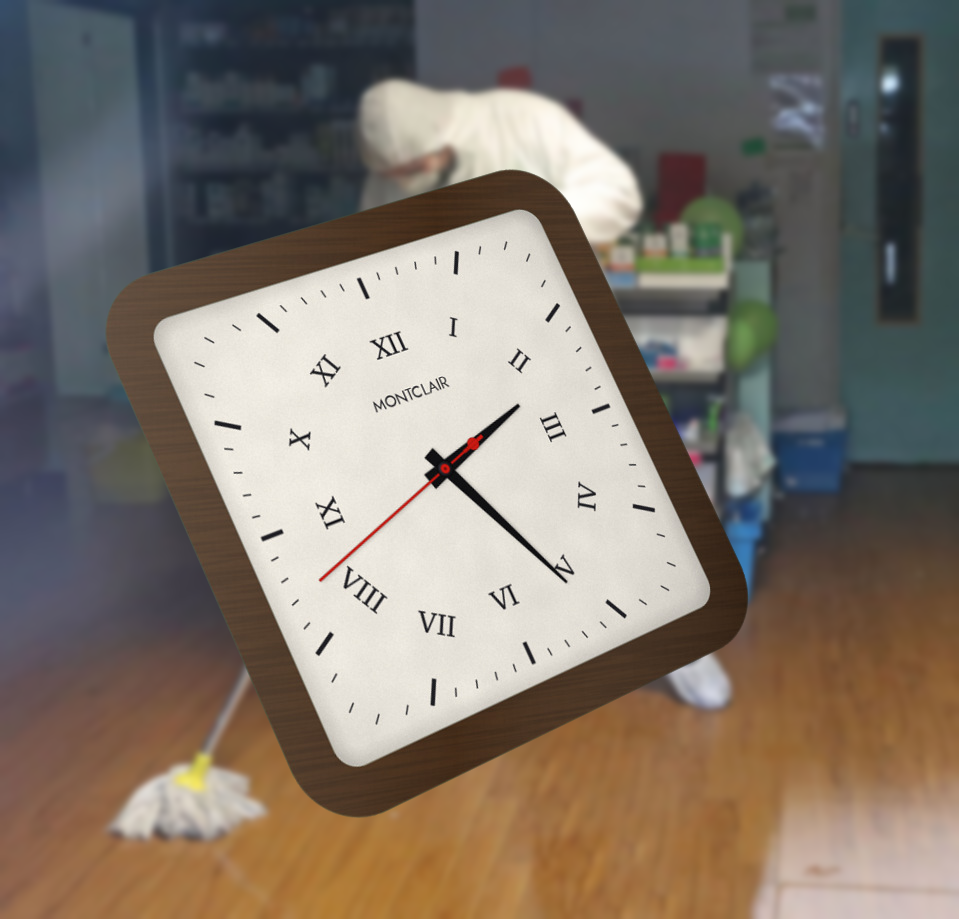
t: 2:25:42
